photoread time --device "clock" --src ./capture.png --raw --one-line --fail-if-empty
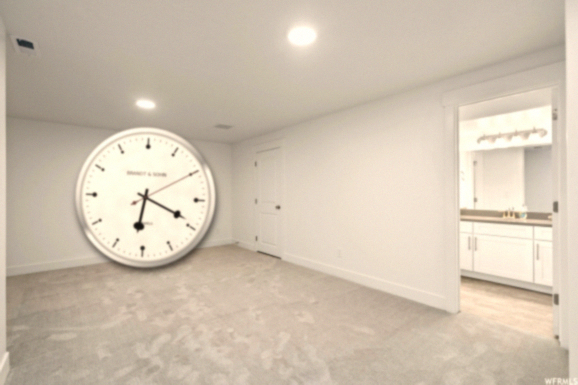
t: 6:19:10
